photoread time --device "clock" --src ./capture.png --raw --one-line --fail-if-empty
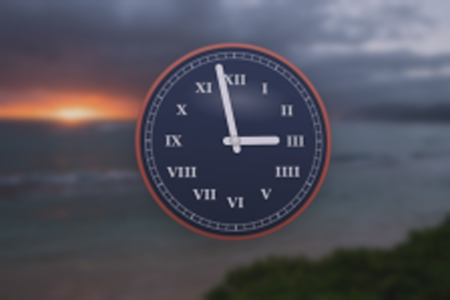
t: 2:58
